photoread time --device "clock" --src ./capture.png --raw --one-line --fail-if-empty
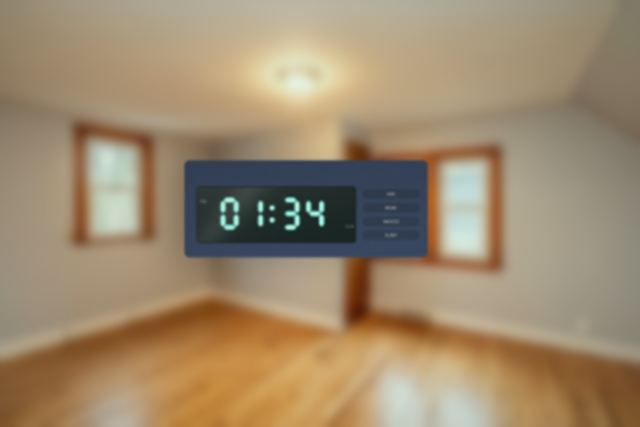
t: 1:34
